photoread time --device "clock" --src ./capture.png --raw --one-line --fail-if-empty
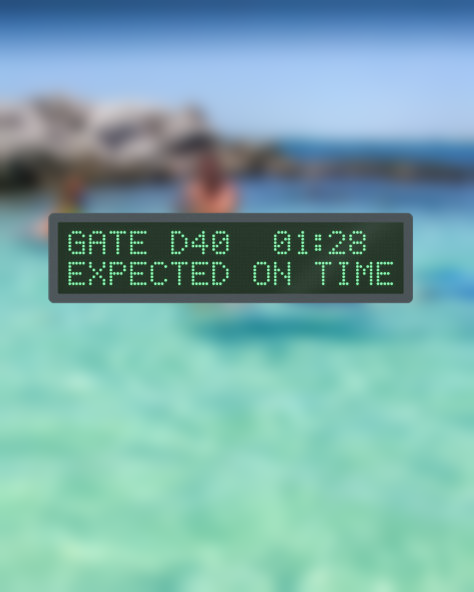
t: 1:28
